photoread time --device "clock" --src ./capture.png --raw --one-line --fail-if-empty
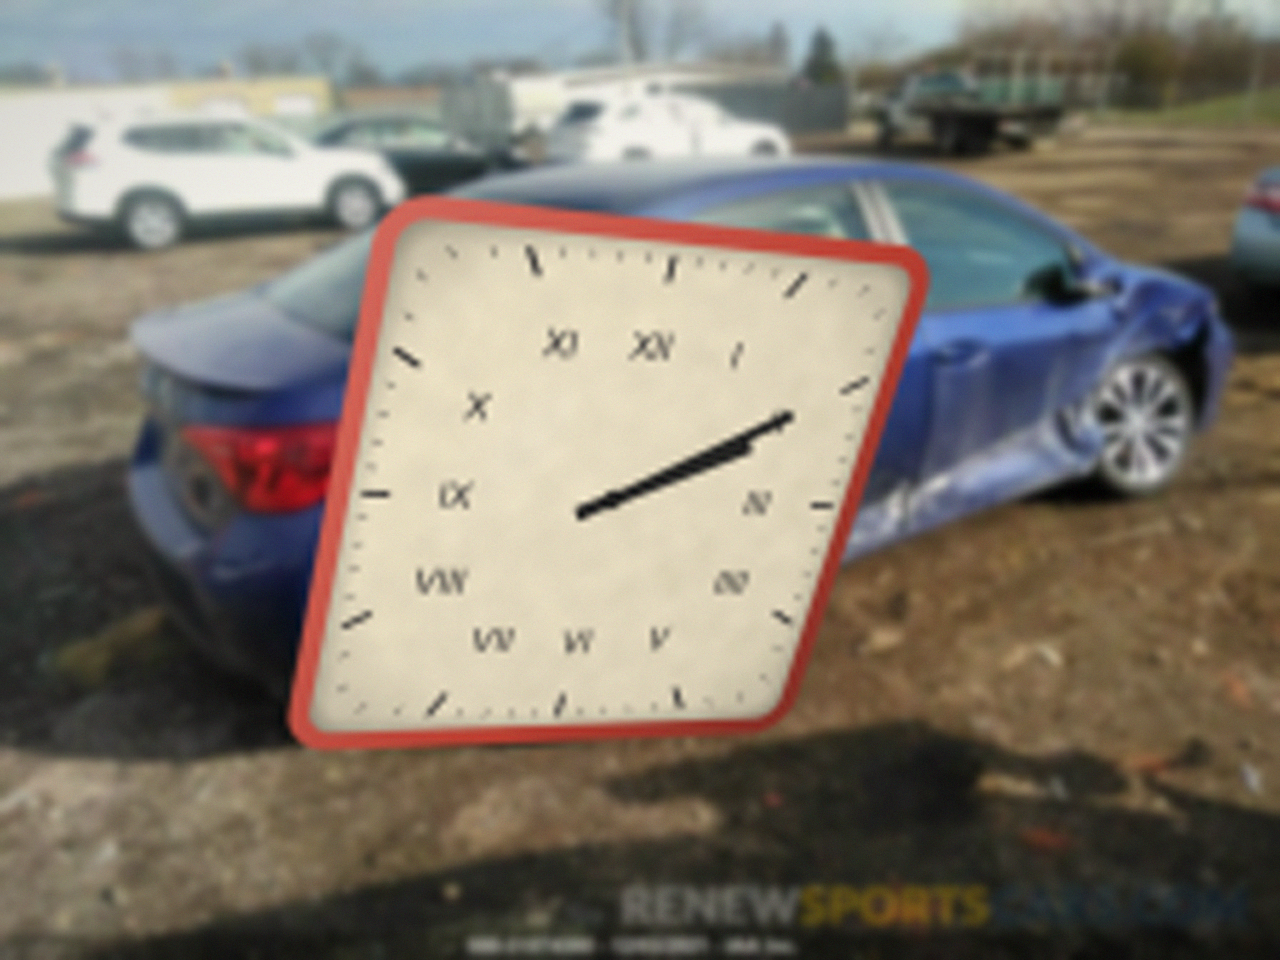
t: 2:10
